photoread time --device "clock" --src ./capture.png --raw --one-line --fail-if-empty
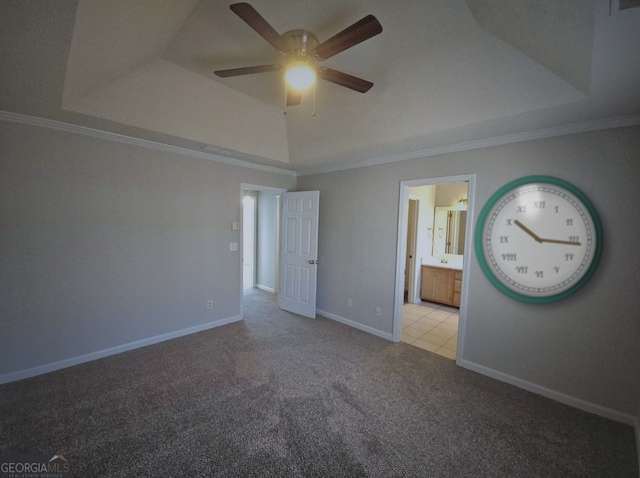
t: 10:16
